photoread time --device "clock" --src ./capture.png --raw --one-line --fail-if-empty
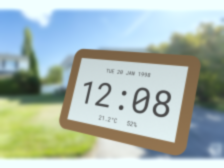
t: 12:08
